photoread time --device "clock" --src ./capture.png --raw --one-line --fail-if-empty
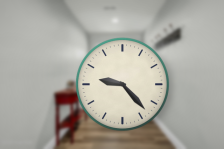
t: 9:23
